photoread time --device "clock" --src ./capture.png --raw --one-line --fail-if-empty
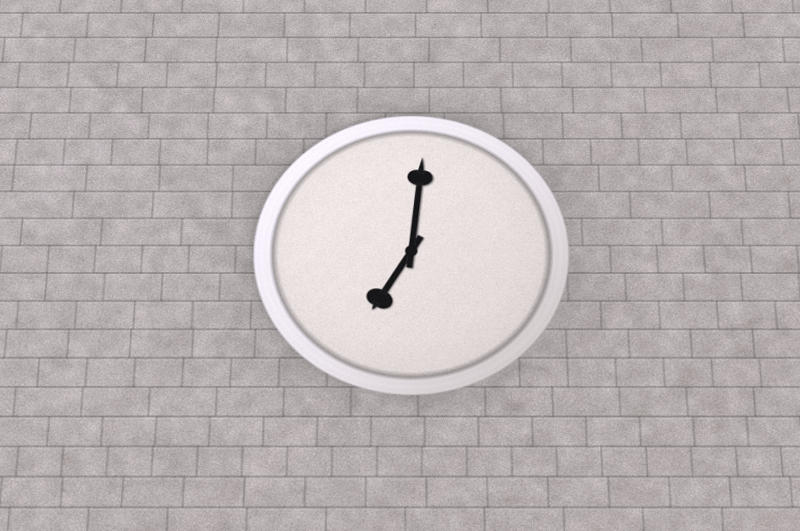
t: 7:01
